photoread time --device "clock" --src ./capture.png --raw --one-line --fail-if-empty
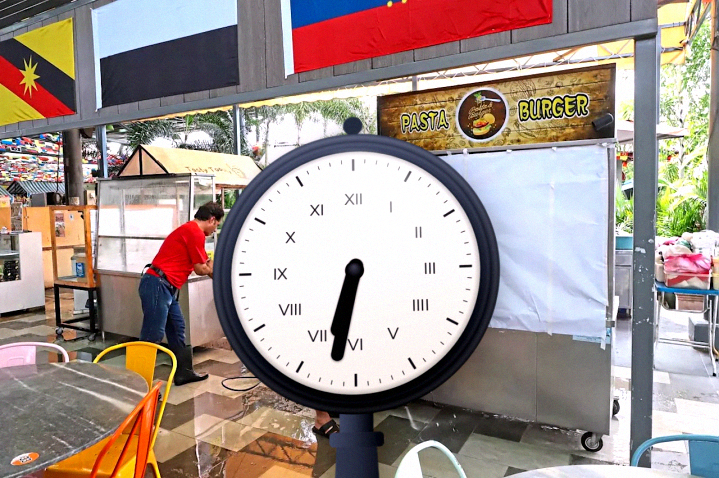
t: 6:32
